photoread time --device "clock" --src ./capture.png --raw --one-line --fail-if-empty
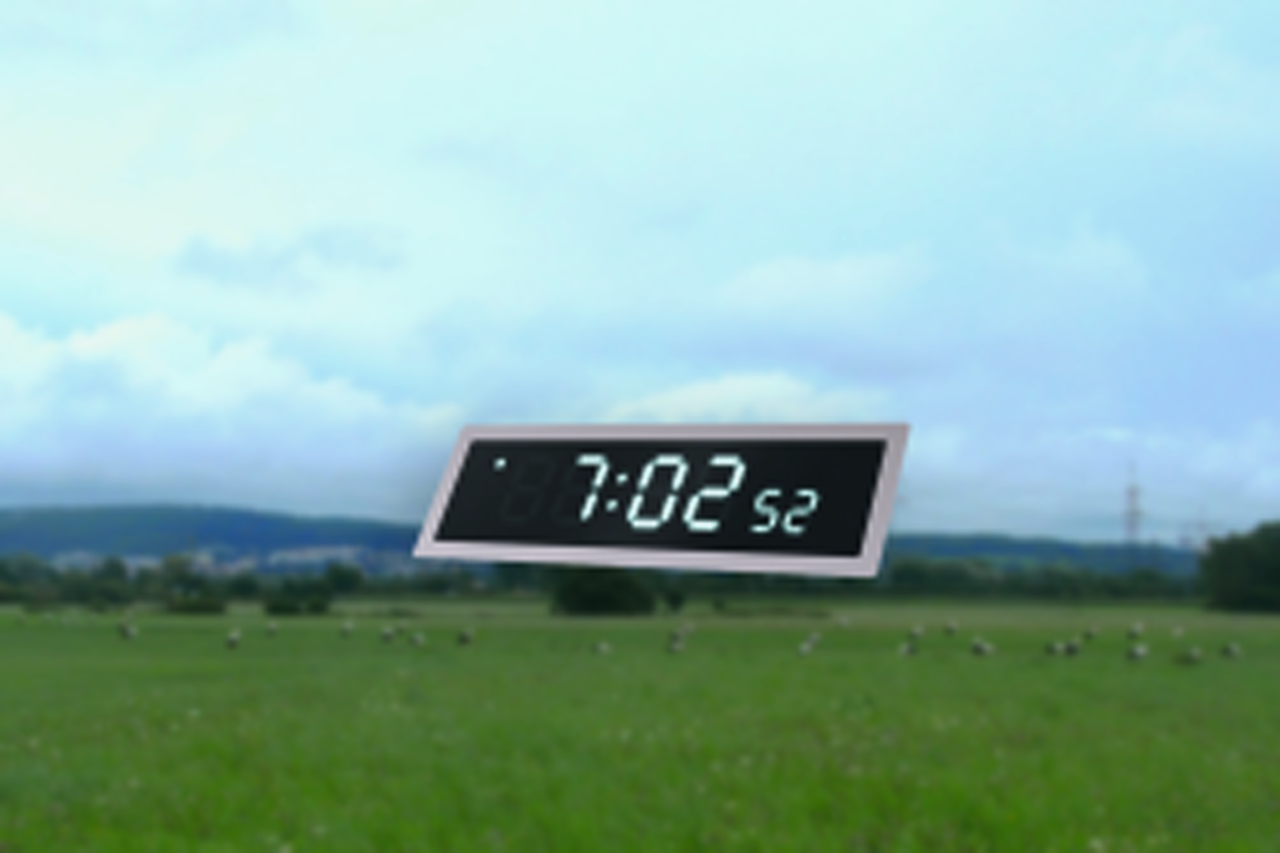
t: 7:02:52
